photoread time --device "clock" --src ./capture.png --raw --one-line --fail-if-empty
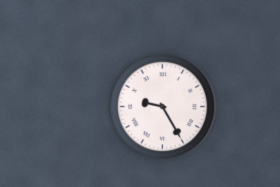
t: 9:25
